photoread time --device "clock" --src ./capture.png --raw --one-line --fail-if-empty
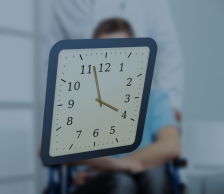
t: 3:57
